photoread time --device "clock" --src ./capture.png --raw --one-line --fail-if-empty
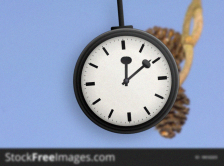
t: 12:09
